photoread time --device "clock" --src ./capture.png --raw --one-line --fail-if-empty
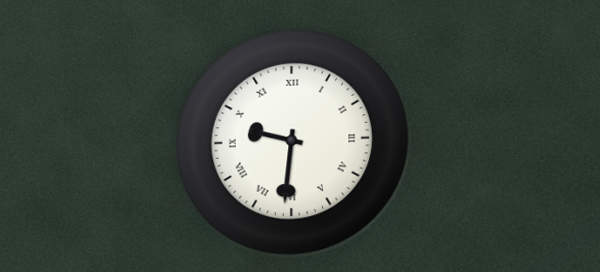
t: 9:31
